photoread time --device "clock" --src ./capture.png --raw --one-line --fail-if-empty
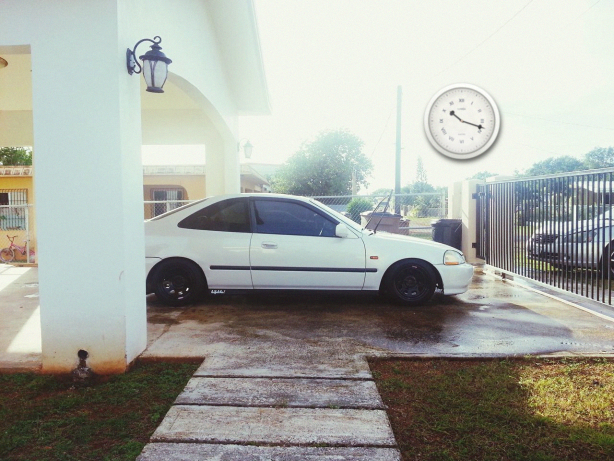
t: 10:18
